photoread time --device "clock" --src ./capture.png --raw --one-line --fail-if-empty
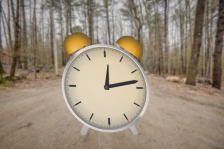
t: 12:13
